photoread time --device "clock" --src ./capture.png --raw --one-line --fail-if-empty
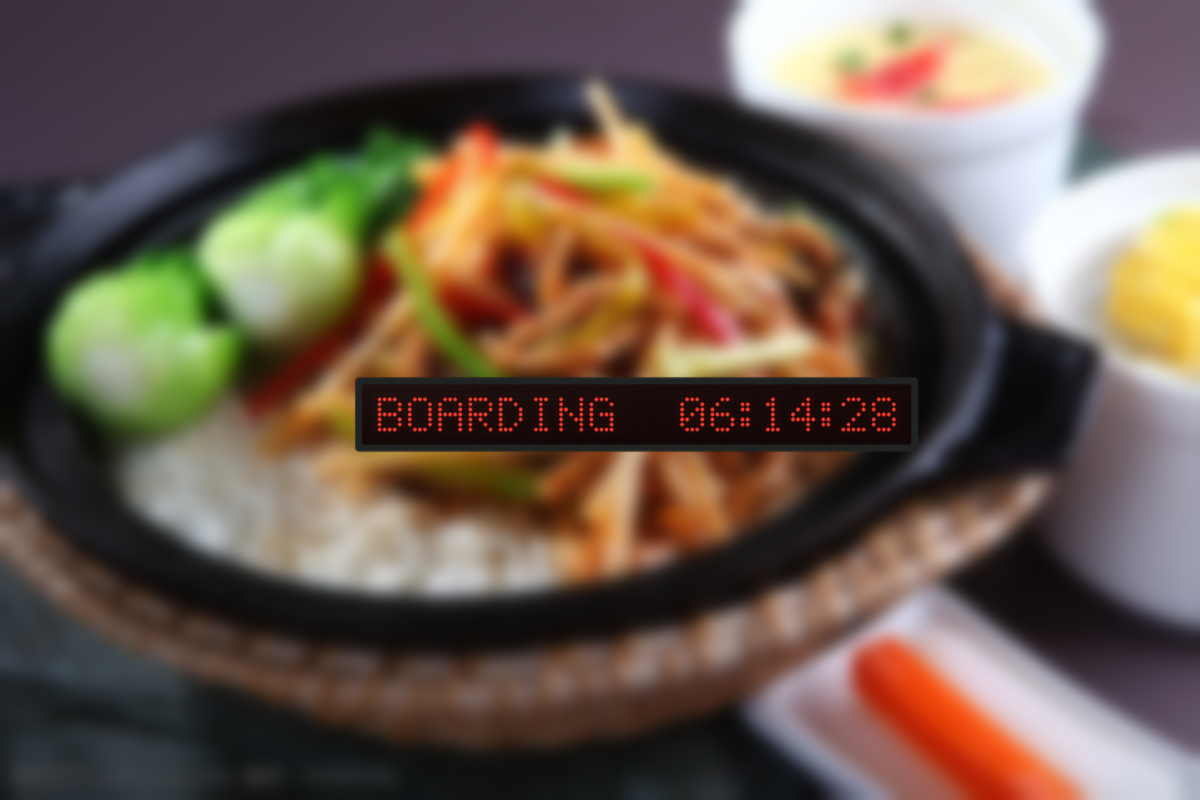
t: 6:14:28
